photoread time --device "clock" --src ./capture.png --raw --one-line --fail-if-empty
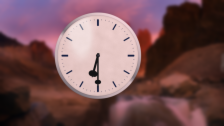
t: 6:30
